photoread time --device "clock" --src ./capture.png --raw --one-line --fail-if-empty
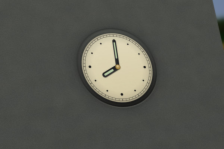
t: 8:00
